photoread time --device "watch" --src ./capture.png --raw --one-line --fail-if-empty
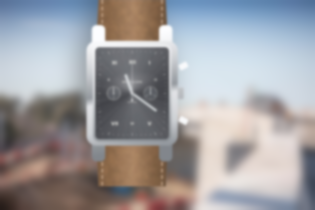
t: 11:21
